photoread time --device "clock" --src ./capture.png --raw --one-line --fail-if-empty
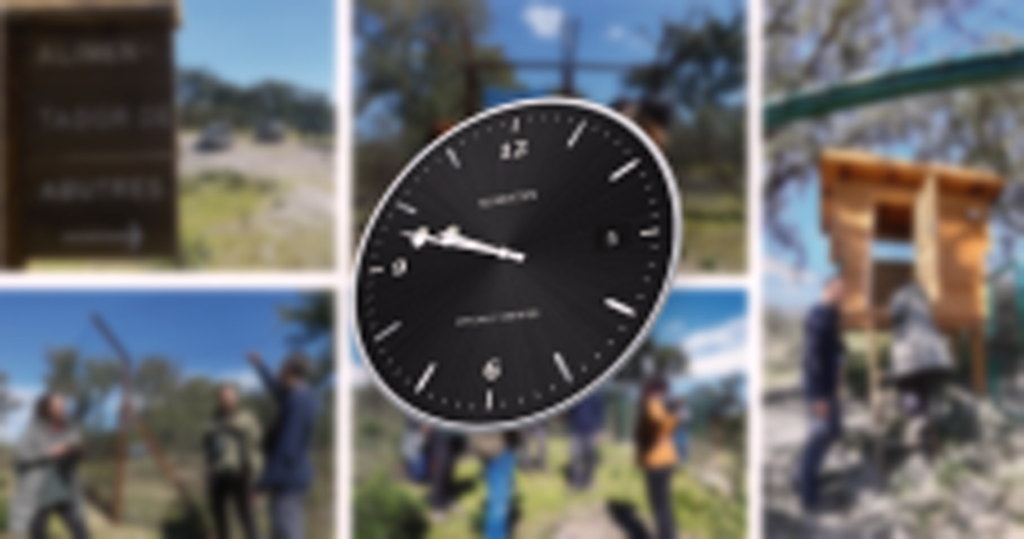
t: 9:48
